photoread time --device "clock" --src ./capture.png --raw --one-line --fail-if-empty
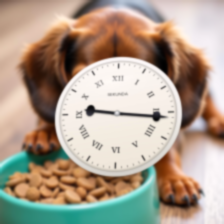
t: 9:16
